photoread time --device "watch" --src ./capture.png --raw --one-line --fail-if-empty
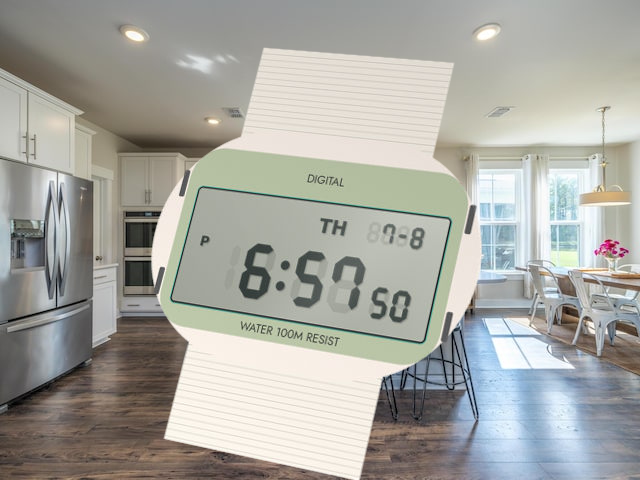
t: 6:57:50
